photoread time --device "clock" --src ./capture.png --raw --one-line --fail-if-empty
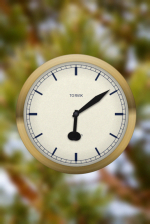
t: 6:09
